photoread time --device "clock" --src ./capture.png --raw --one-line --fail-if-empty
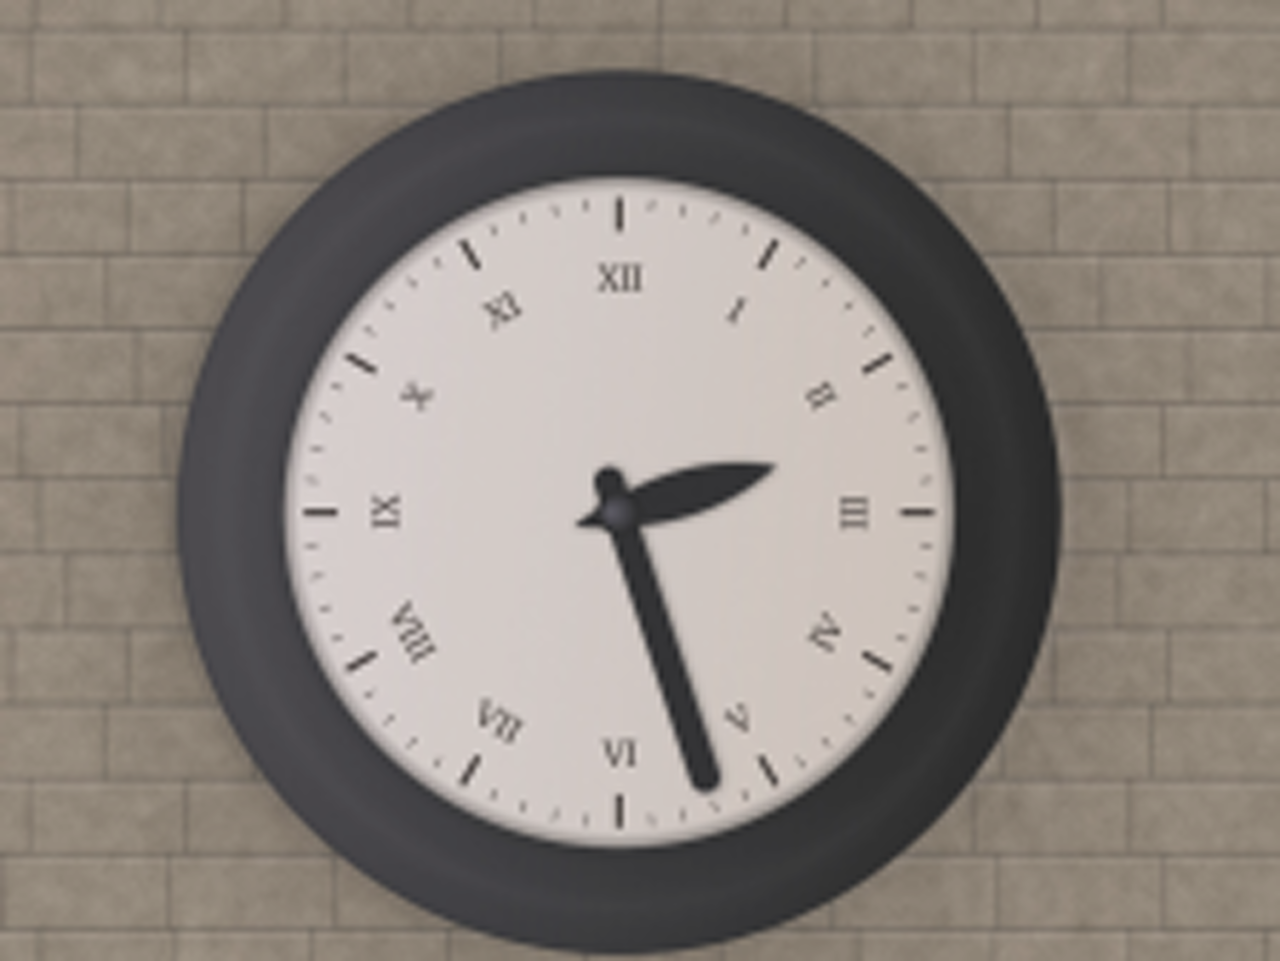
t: 2:27
